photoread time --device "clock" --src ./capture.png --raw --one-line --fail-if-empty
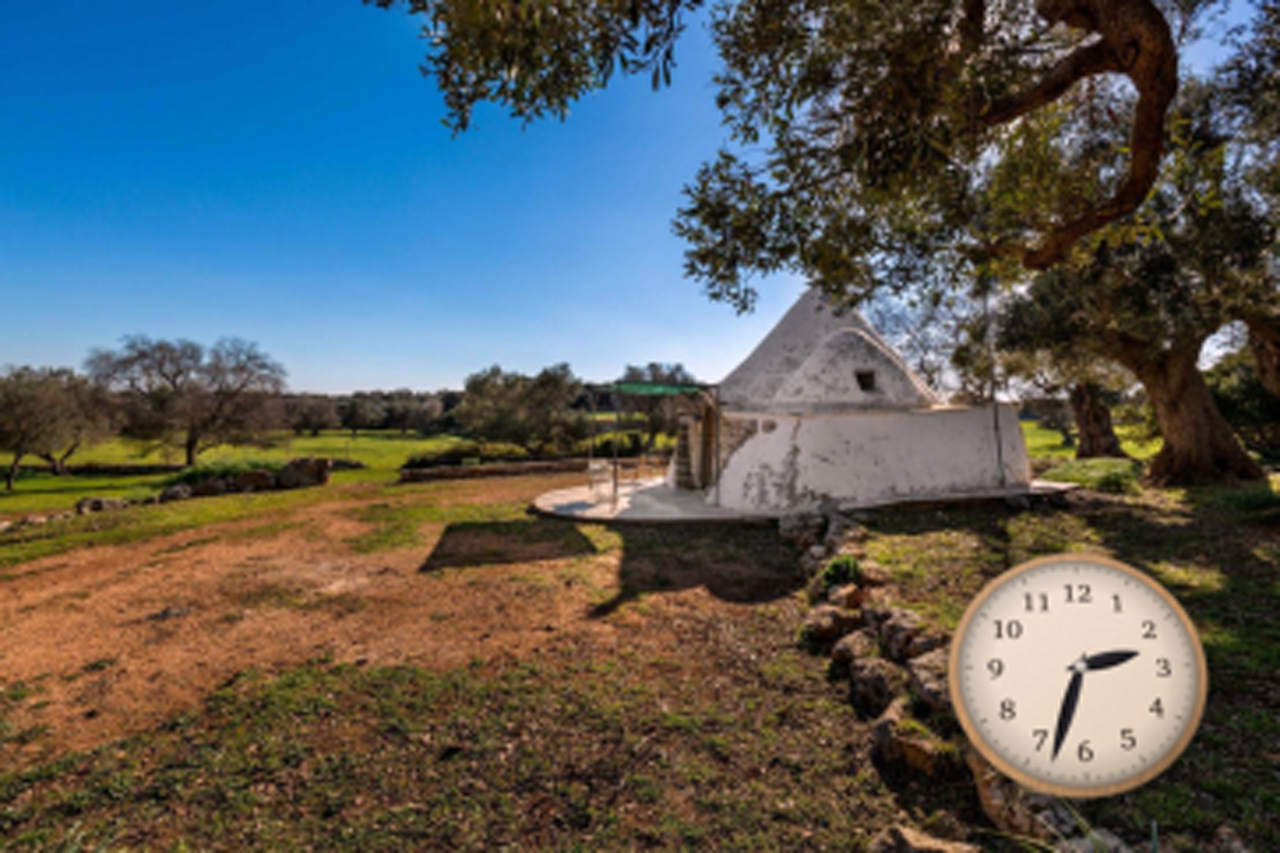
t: 2:33
